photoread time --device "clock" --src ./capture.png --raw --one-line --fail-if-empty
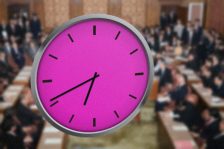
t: 6:41
